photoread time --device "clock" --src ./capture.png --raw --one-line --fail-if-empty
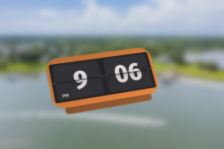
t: 9:06
